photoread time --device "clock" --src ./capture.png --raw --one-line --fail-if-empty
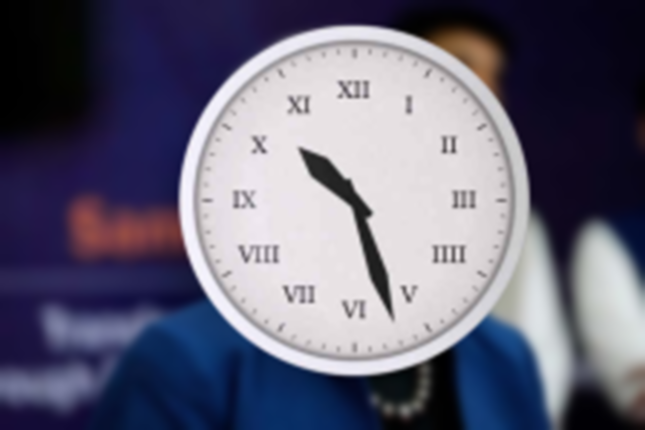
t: 10:27
